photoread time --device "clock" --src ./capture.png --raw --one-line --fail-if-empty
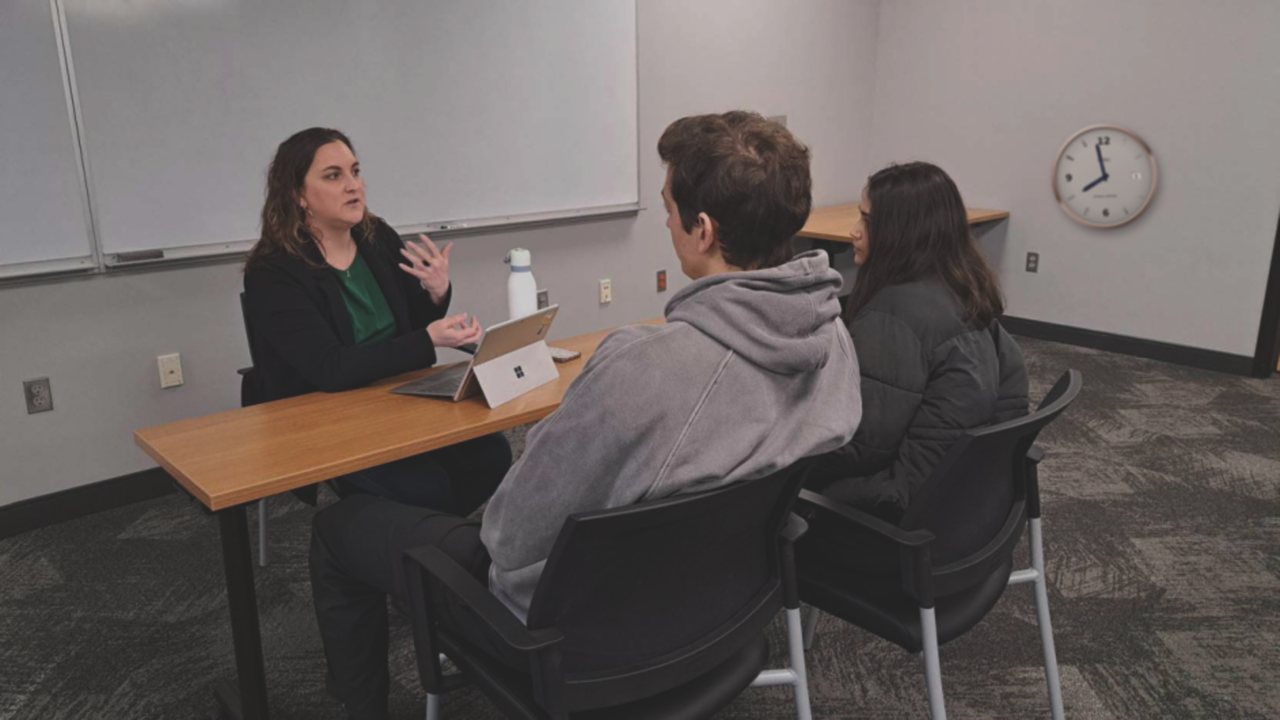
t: 7:58
